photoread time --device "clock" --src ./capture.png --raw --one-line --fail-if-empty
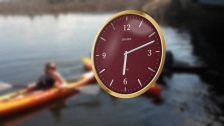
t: 6:12
